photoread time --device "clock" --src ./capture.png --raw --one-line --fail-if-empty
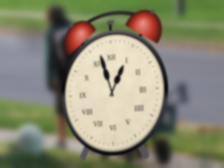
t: 12:57
